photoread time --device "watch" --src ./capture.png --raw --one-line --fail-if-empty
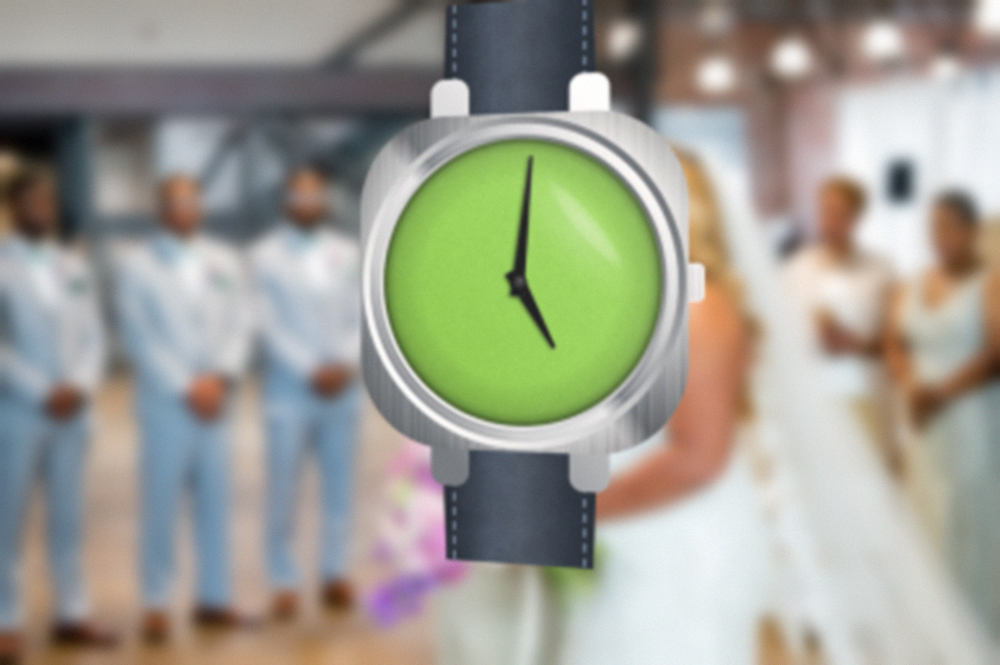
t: 5:01
